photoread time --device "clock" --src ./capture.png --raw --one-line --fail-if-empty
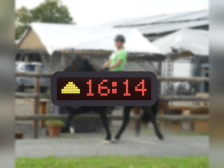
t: 16:14
